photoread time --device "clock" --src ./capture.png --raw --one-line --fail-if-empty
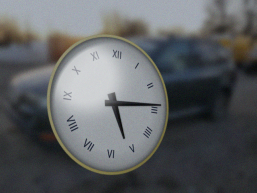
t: 5:14
